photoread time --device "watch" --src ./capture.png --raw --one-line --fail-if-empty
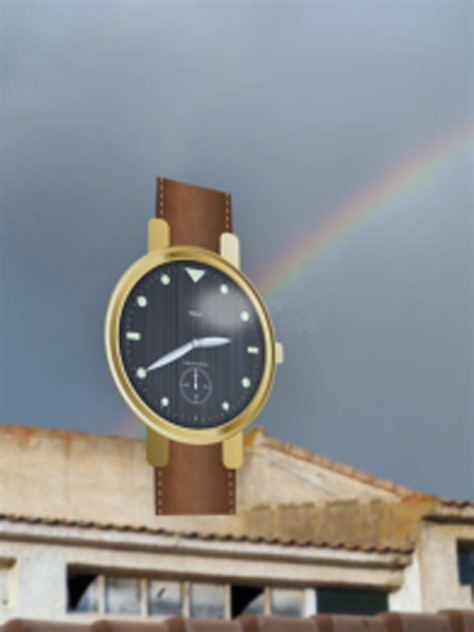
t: 2:40
